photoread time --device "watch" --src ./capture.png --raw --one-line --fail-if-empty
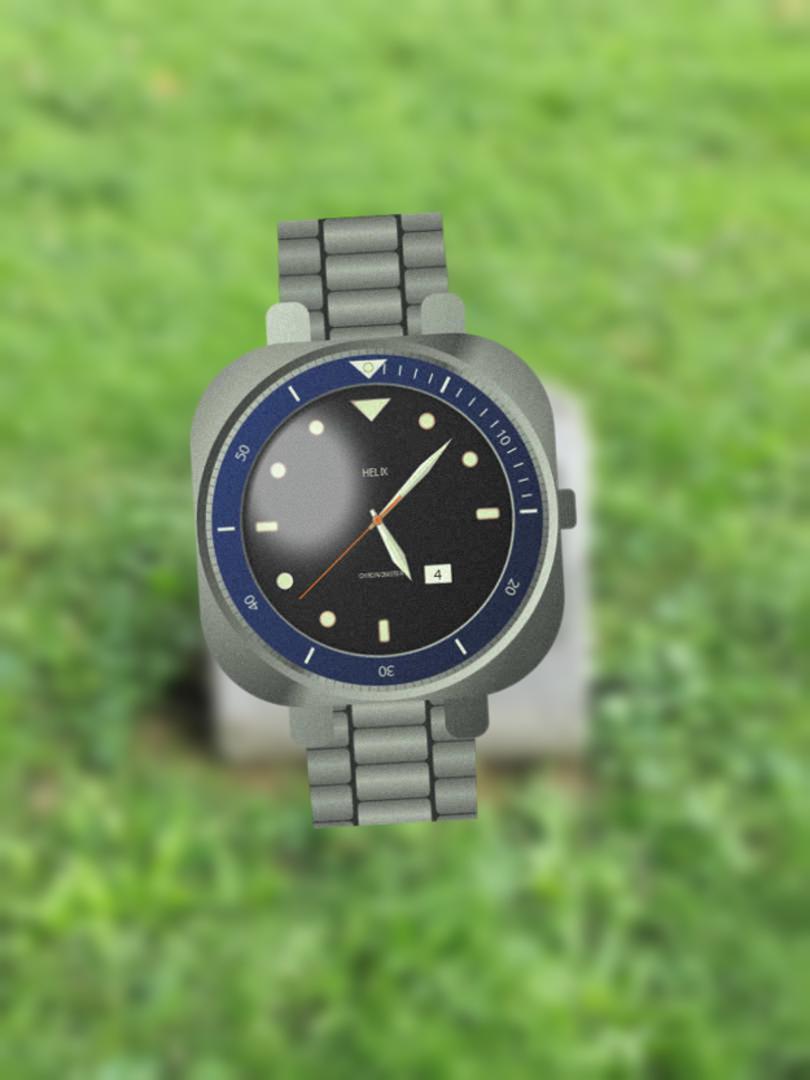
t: 5:07:38
